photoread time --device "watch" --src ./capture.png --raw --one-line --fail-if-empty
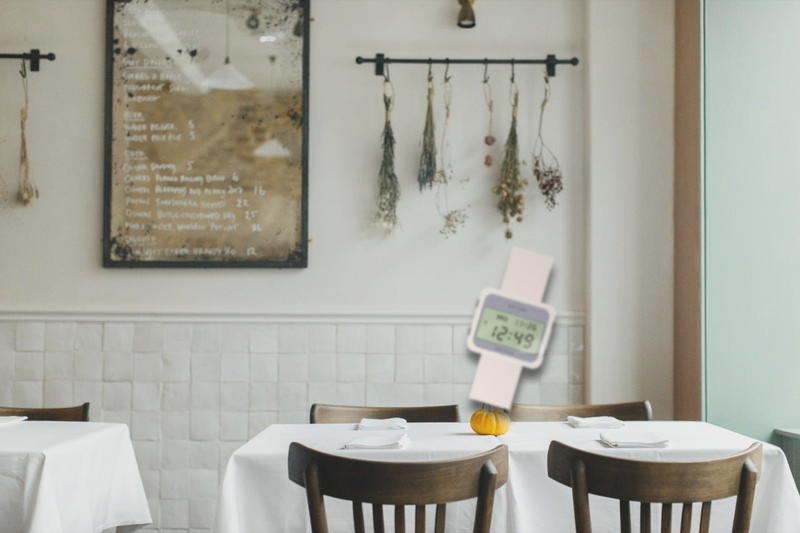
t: 12:49
